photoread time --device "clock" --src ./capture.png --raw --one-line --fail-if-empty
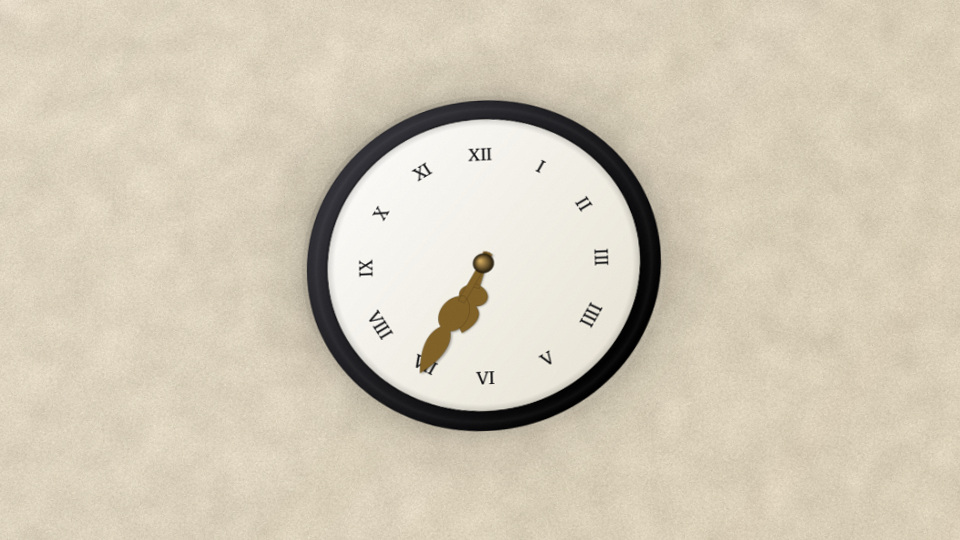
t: 6:35
